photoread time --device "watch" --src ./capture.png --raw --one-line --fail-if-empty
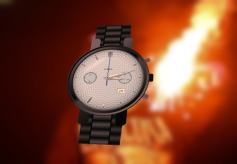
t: 3:12
